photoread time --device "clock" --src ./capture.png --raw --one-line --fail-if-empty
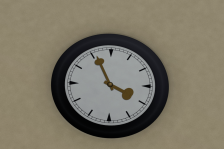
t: 3:56
